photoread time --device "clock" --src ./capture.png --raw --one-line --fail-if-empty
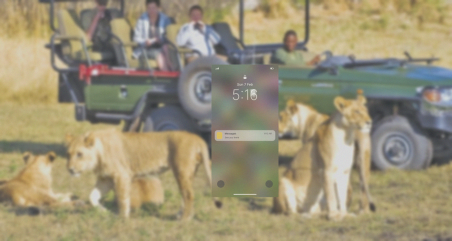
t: 5:16
